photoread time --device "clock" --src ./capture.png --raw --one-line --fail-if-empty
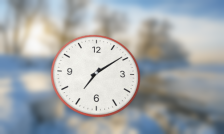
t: 7:09
